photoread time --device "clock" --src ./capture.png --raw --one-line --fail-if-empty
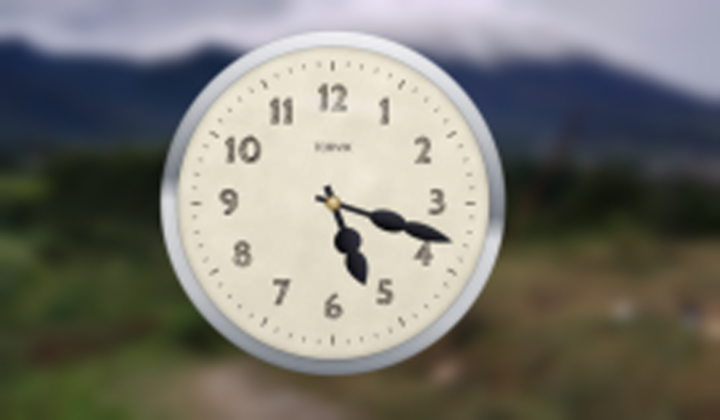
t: 5:18
